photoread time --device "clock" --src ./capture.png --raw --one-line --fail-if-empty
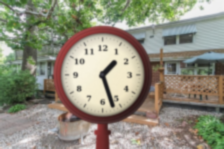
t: 1:27
